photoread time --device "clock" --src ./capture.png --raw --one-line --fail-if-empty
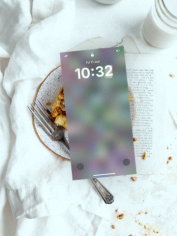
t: 10:32
